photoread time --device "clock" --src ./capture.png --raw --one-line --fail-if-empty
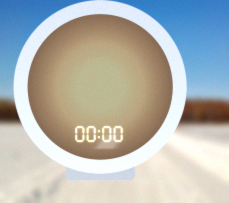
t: 0:00
